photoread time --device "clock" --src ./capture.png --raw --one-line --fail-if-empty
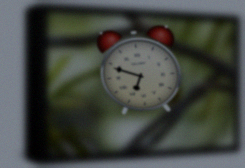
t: 6:49
